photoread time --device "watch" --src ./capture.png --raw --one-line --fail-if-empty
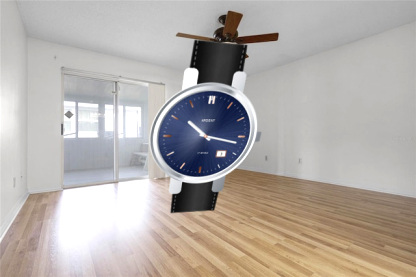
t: 10:17
